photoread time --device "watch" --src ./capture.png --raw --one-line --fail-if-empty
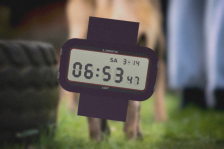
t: 6:53:47
